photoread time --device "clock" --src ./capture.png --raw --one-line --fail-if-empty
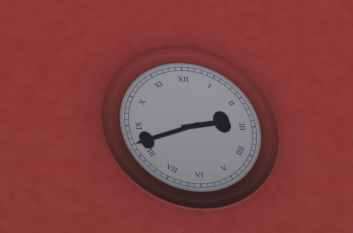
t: 2:42
